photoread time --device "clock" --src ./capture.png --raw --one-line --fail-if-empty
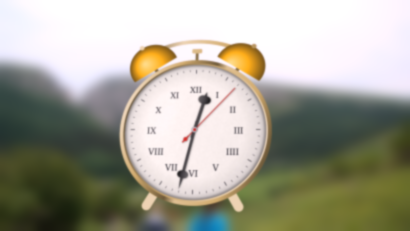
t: 12:32:07
